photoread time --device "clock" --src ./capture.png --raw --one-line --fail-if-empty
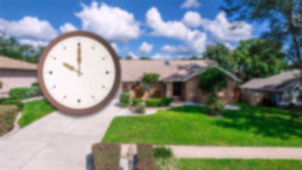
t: 10:00
